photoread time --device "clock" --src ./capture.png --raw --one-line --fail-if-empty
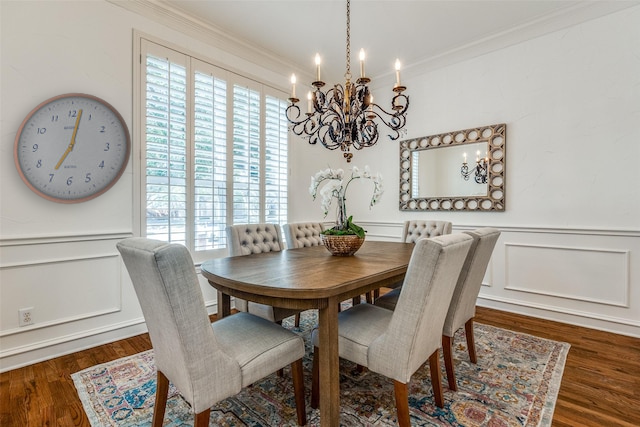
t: 7:02
